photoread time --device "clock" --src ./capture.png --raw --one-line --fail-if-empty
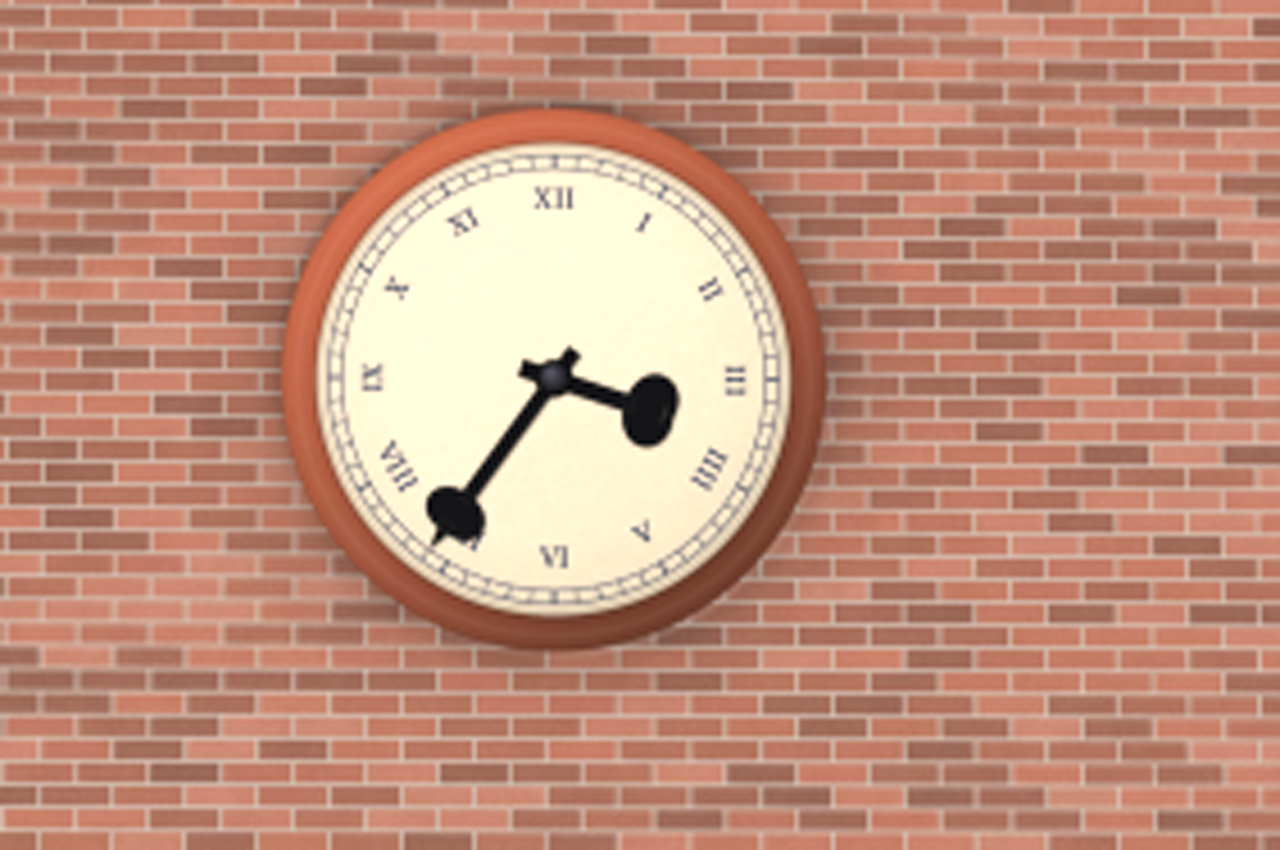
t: 3:36
